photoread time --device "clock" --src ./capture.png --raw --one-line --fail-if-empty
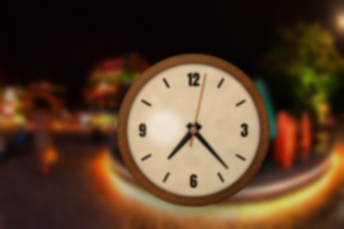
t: 7:23:02
